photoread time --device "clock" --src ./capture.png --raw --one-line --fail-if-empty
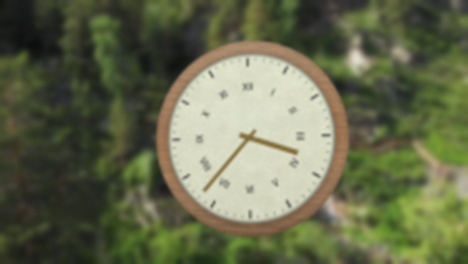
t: 3:37
